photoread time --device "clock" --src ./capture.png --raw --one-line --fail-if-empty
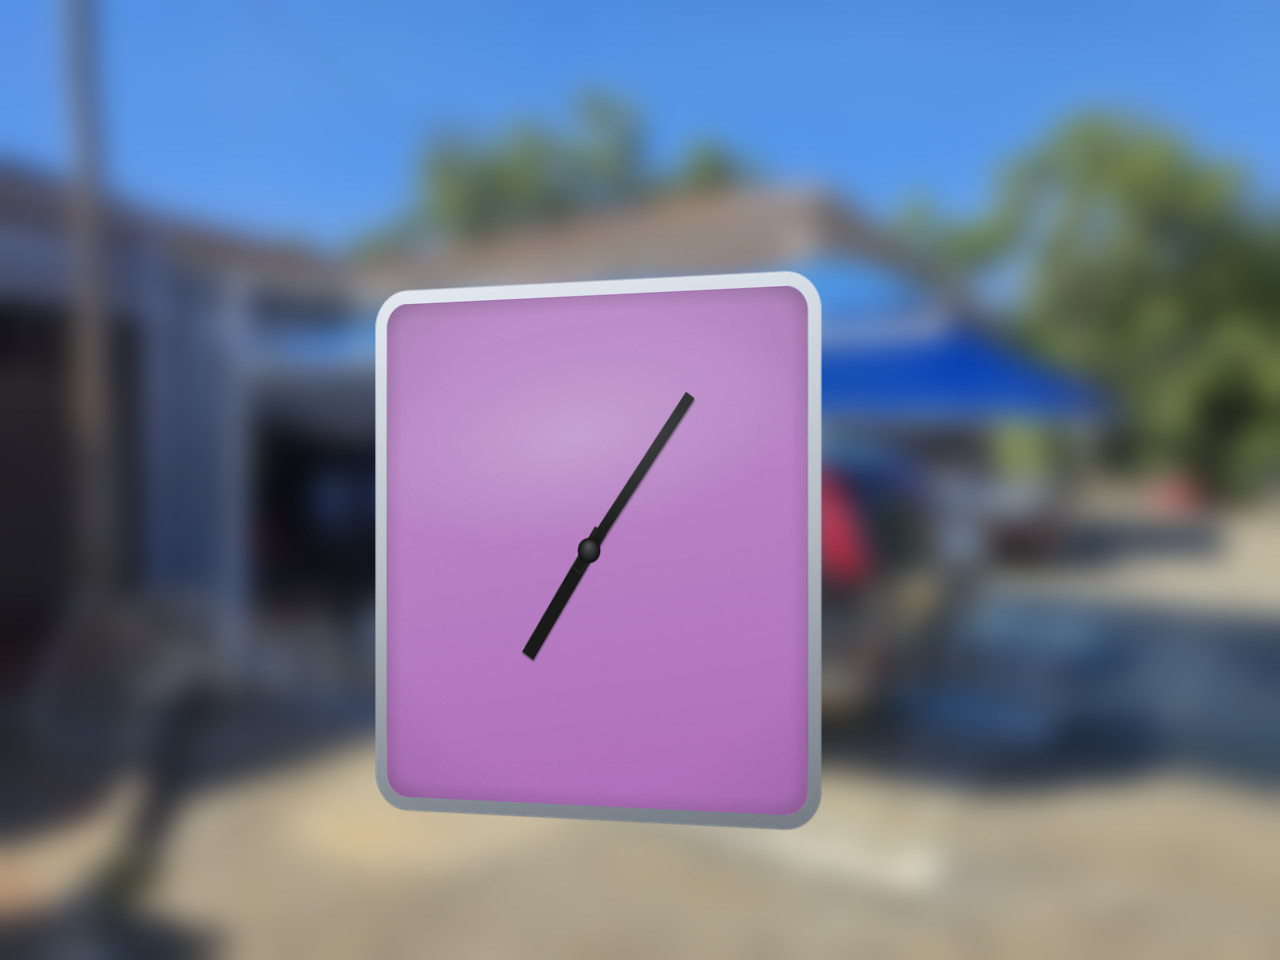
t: 7:06
